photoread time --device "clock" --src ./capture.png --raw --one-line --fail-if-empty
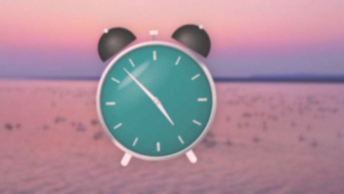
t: 4:53
